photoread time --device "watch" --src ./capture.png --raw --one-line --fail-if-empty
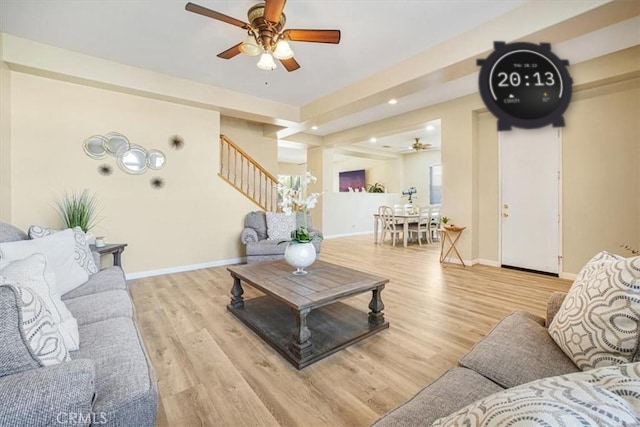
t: 20:13
